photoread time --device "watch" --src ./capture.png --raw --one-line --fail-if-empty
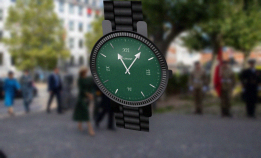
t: 11:06
